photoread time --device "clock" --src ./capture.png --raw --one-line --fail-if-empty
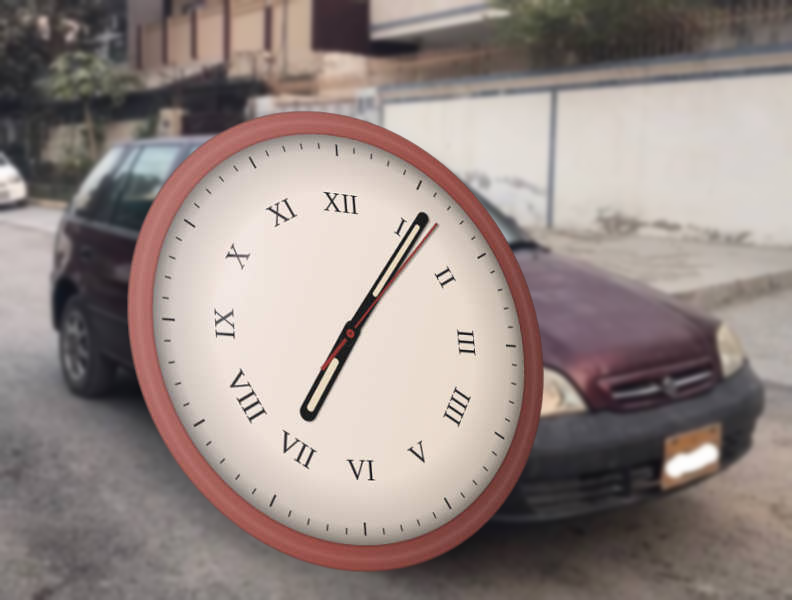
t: 7:06:07
